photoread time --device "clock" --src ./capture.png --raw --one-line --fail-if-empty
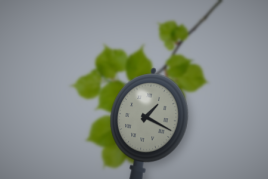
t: 1:18
